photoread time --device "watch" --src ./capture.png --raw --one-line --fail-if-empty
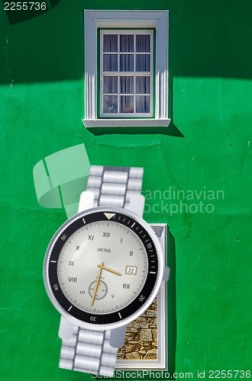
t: 3:31
